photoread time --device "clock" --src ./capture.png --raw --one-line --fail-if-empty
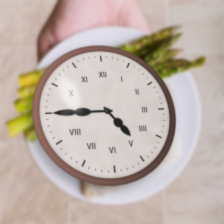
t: 4:45
